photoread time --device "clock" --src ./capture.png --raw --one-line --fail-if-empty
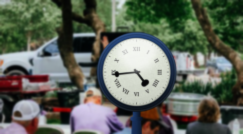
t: 4:44
